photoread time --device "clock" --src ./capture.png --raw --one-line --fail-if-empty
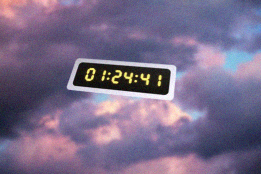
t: 1:24:41
